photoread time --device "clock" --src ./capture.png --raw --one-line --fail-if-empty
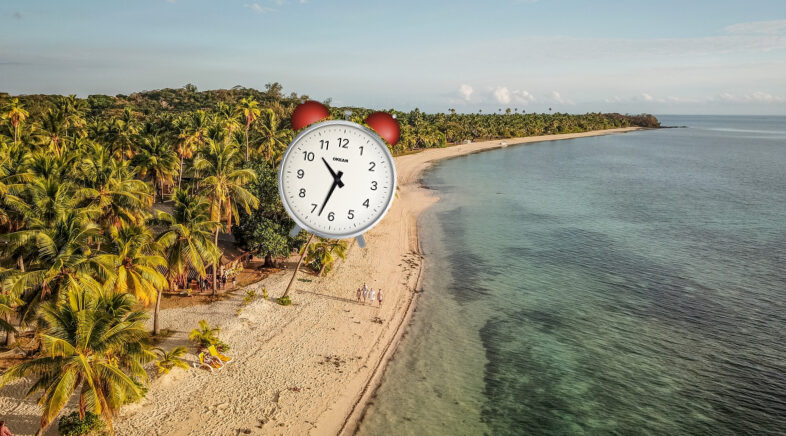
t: 10:33
